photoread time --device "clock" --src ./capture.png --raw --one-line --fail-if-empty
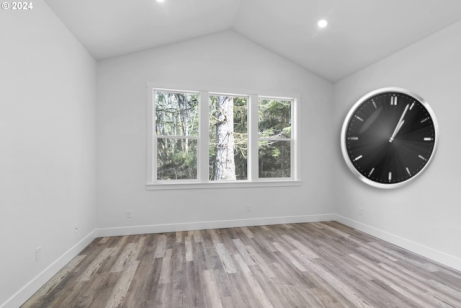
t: 1:04
